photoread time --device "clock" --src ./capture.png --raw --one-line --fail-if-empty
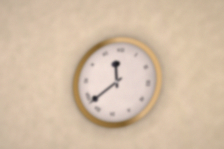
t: 11:38
